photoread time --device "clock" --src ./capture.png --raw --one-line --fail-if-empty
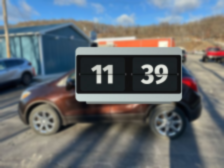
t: 11:39
